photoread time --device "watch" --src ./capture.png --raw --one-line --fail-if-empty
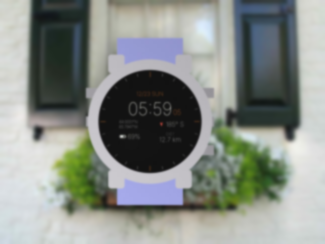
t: 5:59
